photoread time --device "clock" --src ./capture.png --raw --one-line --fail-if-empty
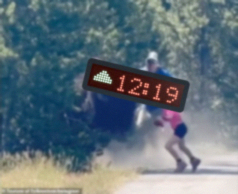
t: 12:19
